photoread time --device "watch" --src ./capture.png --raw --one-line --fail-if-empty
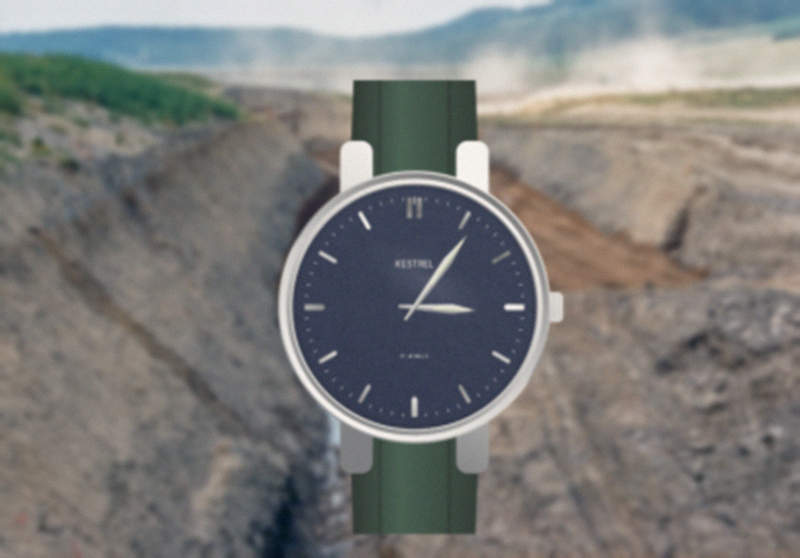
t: 3:06
